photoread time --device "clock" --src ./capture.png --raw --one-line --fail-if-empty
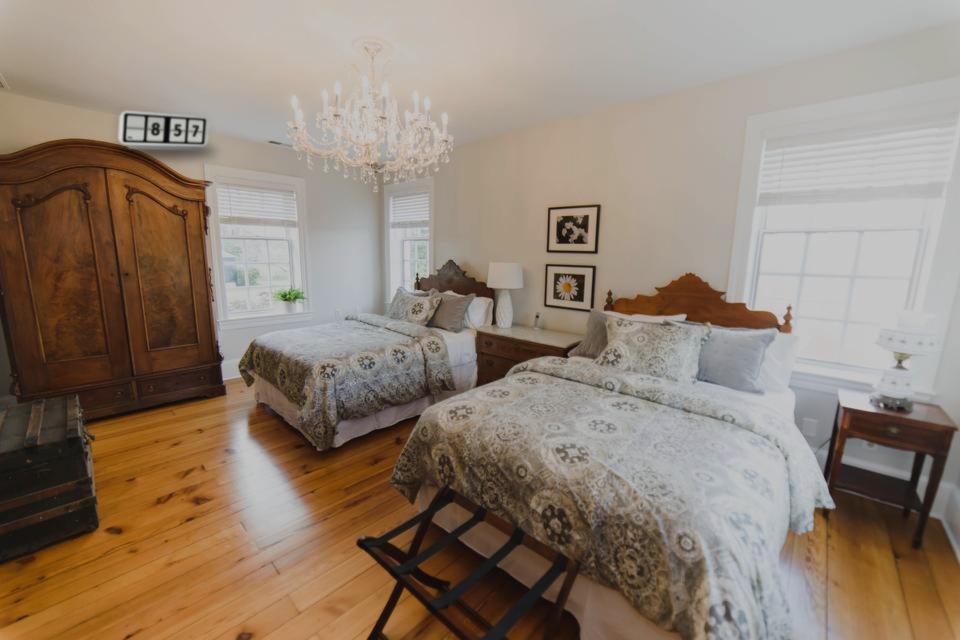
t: 8:57
